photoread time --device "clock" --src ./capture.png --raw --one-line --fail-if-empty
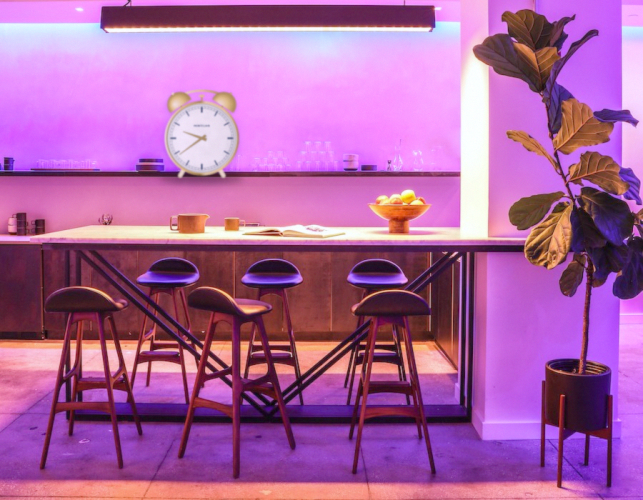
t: 9:39
